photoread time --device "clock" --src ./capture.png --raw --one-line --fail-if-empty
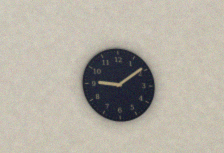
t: 9:09
